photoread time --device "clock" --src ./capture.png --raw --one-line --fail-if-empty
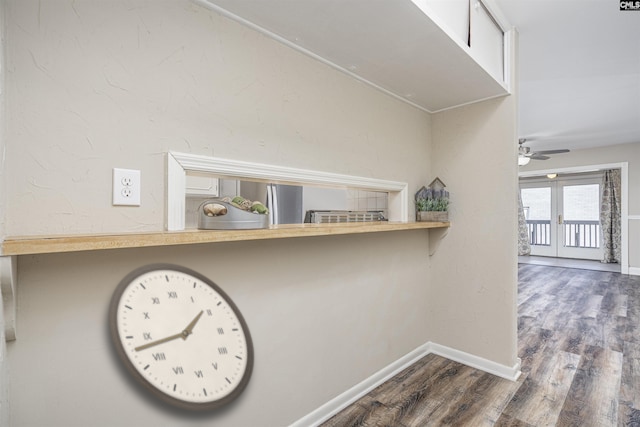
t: 1:43
